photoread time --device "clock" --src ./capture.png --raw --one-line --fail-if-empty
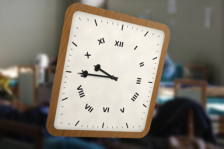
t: 9:45
